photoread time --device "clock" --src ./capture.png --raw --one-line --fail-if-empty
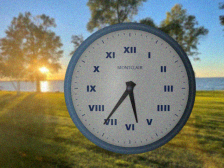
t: 5:36
